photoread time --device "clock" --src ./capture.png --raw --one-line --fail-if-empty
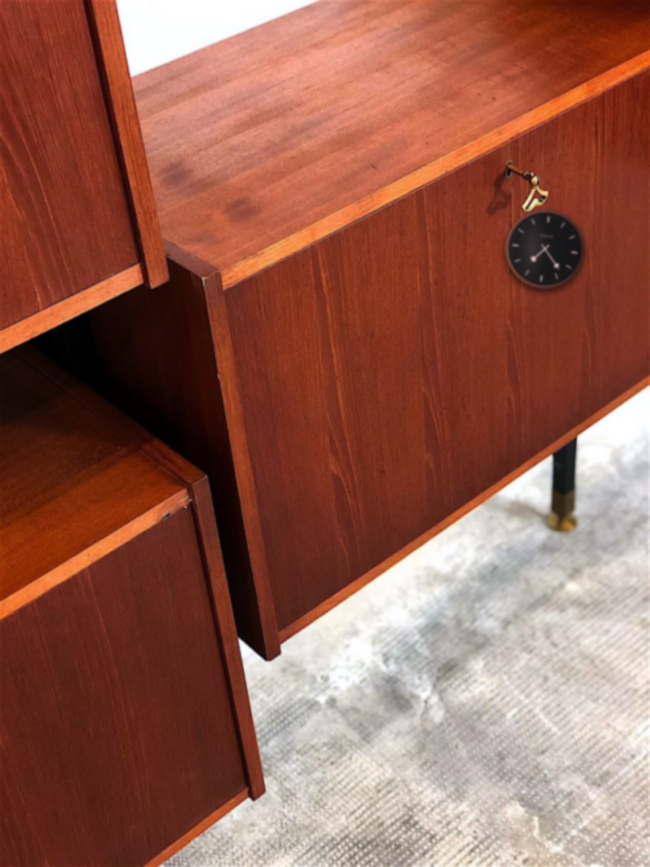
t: 7:23
